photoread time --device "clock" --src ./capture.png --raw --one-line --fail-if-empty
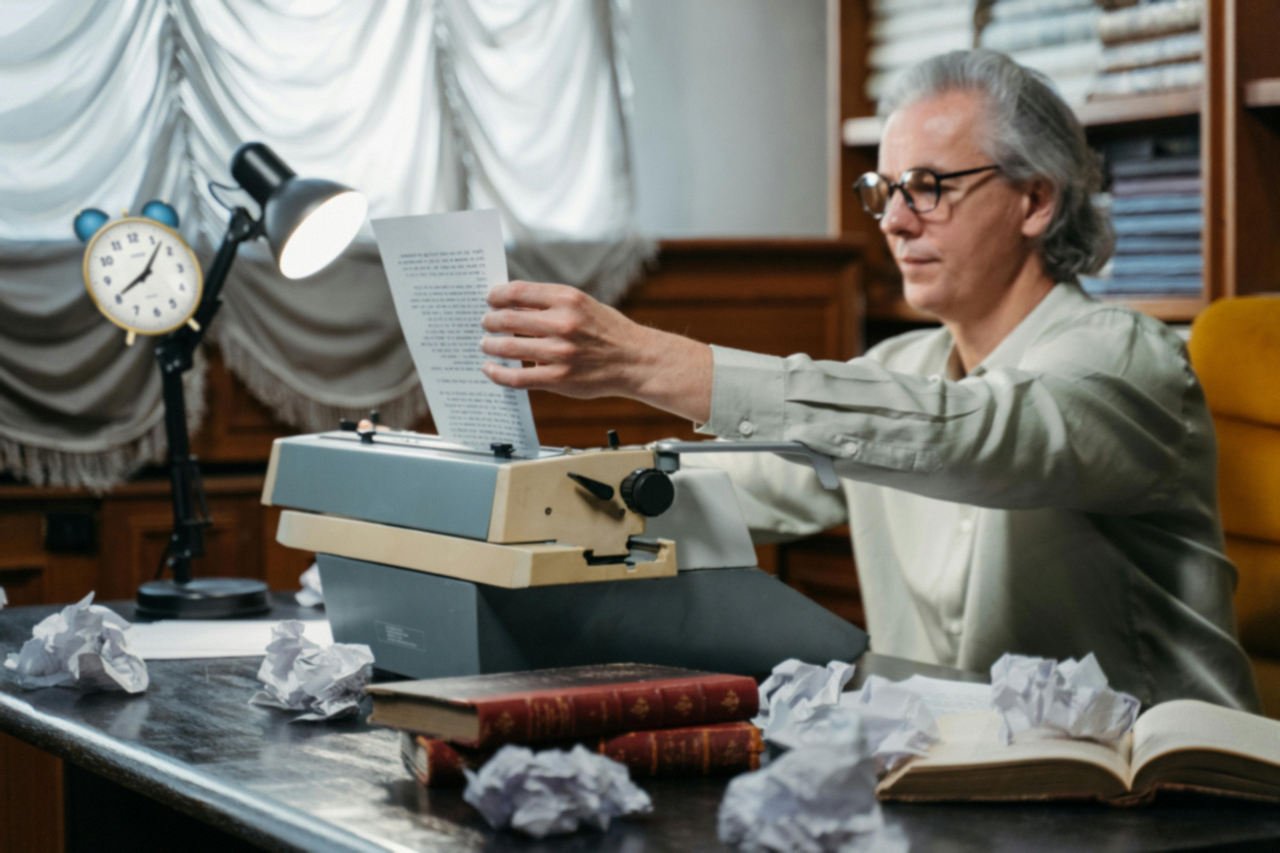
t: 8:07
